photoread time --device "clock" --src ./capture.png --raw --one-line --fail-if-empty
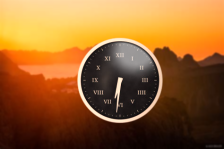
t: 6:31
